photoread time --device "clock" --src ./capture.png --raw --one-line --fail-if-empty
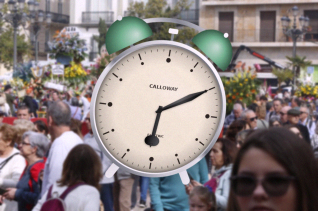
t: 6:10
